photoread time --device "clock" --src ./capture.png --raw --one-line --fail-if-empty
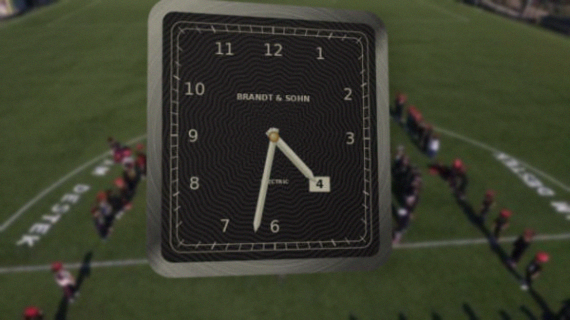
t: 4:32
